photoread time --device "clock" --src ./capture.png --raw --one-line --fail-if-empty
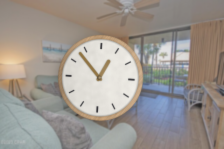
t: 12:53
